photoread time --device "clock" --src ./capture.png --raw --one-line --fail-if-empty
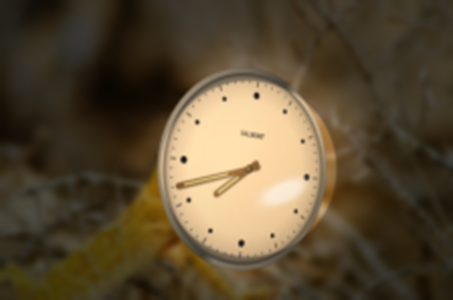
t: 7:42
